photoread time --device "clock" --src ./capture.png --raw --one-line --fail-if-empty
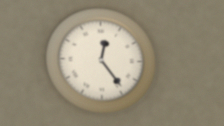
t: 12:24
